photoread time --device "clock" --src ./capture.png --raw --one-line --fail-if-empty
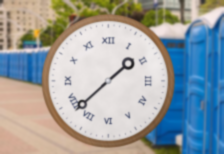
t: 1:38
